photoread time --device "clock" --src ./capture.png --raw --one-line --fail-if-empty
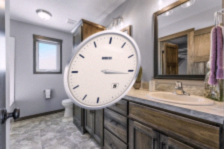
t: 3:16
